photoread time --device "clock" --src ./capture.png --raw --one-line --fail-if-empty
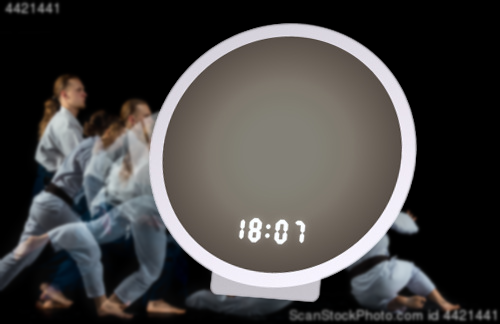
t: 18:07
